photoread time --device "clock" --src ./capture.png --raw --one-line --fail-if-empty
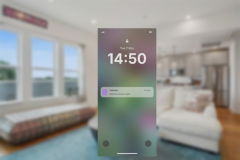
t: 14:50
